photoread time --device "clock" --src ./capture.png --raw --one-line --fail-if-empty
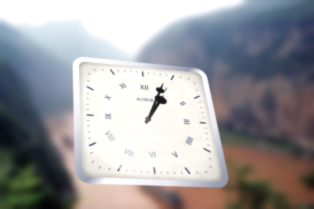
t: 1:04
